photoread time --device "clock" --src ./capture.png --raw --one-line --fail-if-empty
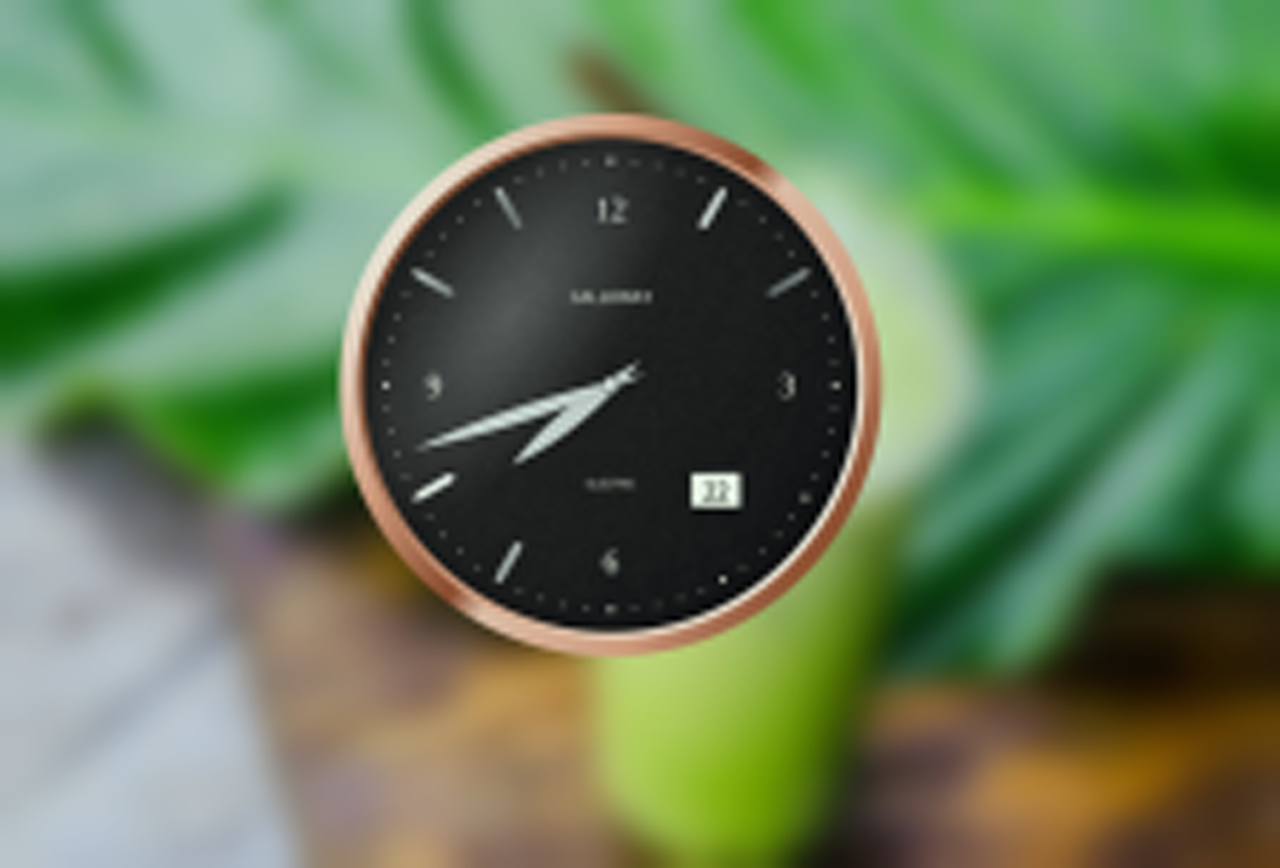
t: 7:42
